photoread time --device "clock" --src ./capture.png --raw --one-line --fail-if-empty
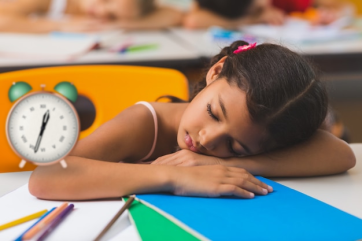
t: 12:33
